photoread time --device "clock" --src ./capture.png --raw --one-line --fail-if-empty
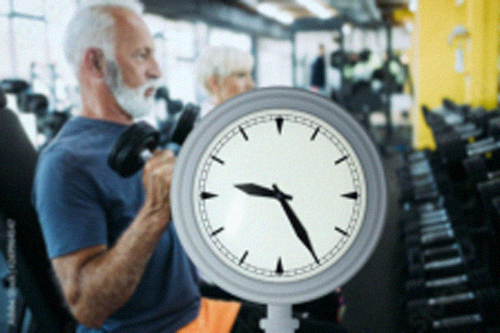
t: 9:25
